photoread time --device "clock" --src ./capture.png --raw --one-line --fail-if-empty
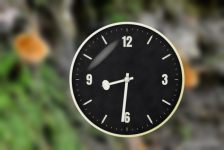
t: 8:31
